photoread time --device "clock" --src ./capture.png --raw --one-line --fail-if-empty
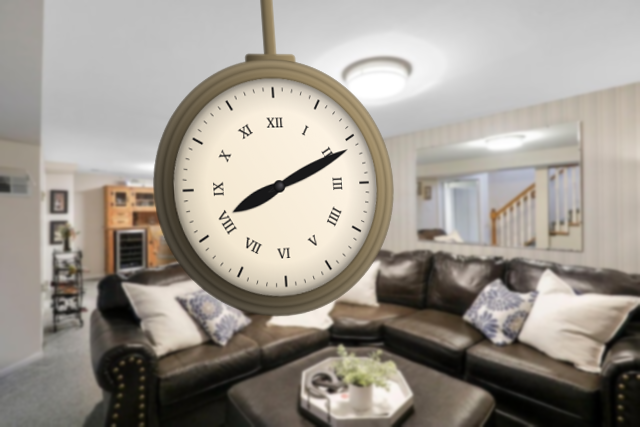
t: 8:11
